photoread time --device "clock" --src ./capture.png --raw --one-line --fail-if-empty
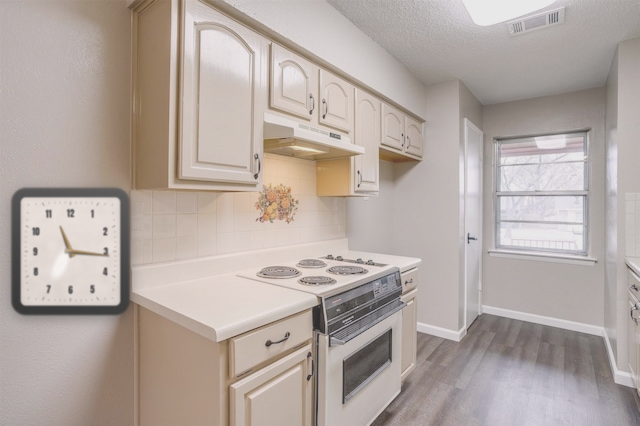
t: 11:16
